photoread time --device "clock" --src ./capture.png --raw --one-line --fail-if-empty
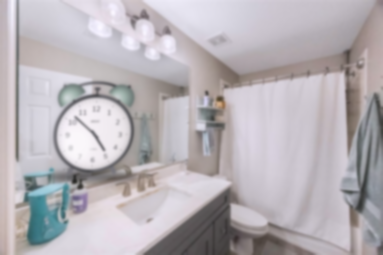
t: 4:52
